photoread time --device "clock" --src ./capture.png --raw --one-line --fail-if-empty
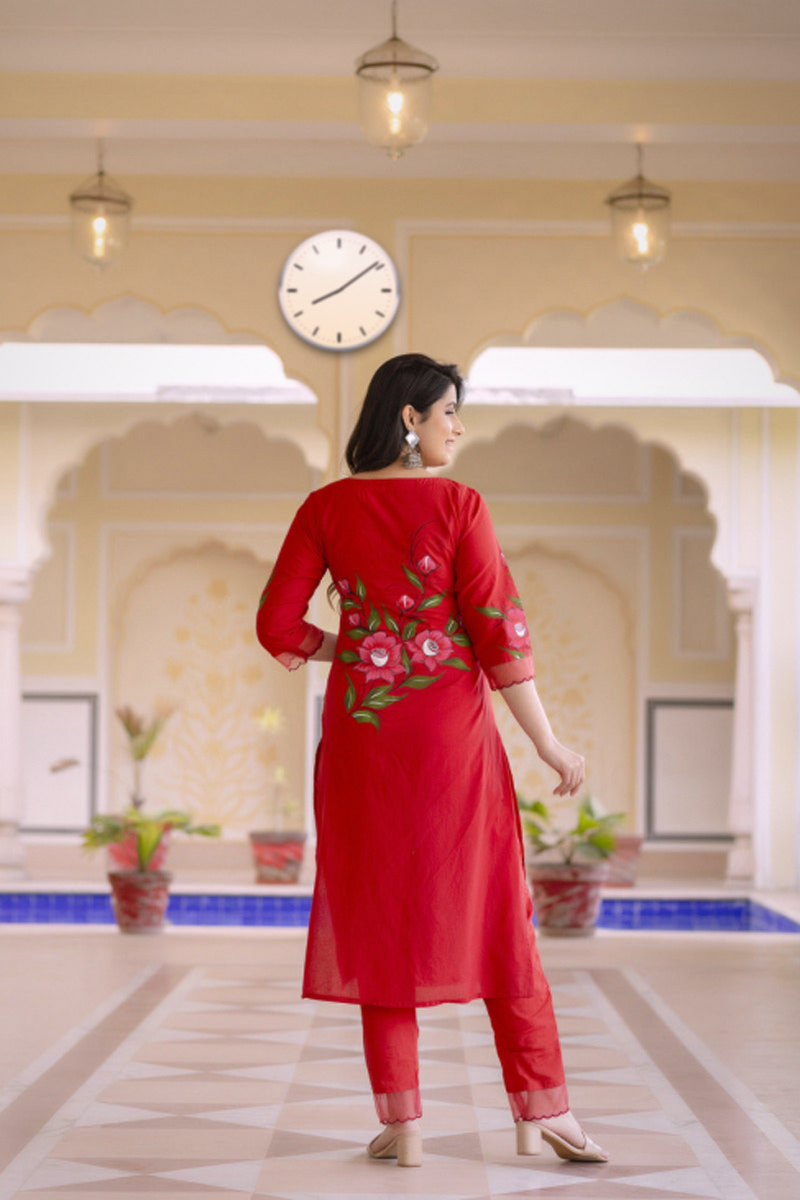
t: 8:09
